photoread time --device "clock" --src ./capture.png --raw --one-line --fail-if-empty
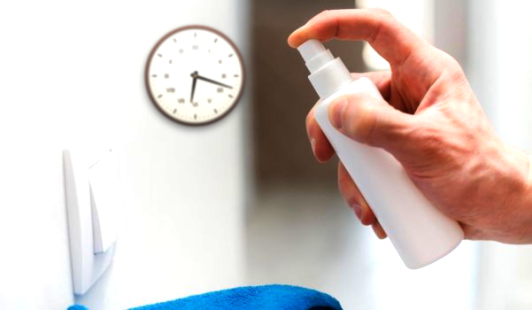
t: 6:18
